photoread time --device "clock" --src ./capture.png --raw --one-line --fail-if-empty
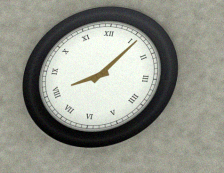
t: 8:06
